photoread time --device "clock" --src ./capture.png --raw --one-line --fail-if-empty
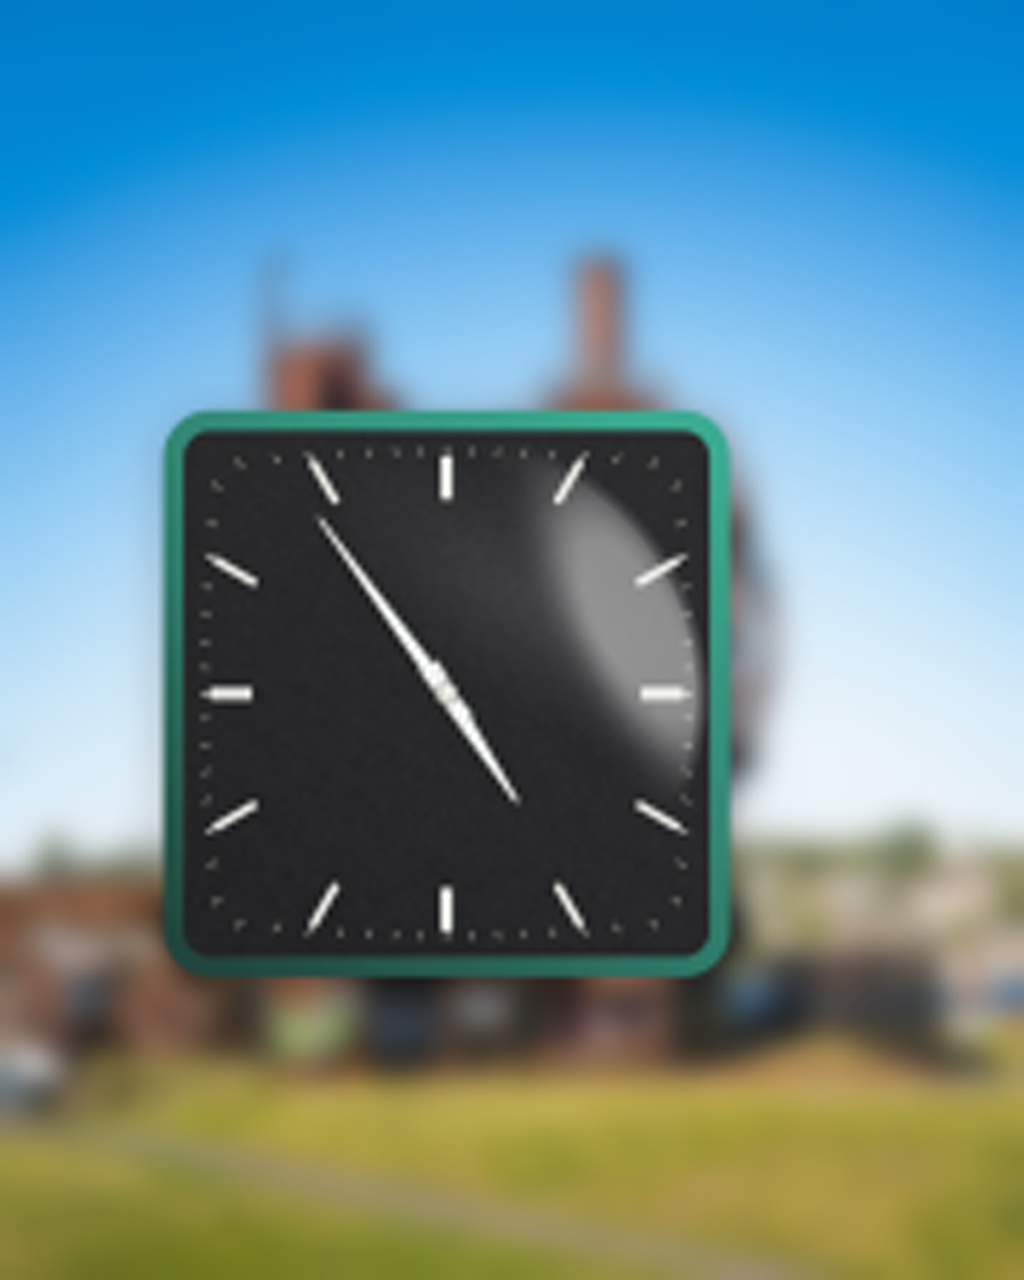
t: 4:54
